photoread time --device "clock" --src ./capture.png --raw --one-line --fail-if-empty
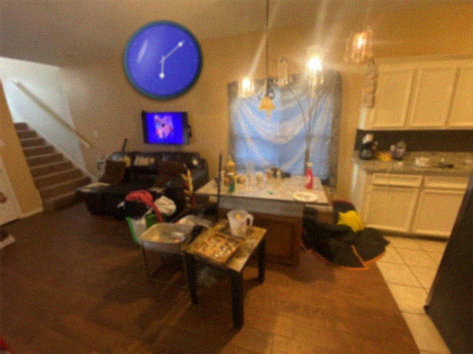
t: 6:08
